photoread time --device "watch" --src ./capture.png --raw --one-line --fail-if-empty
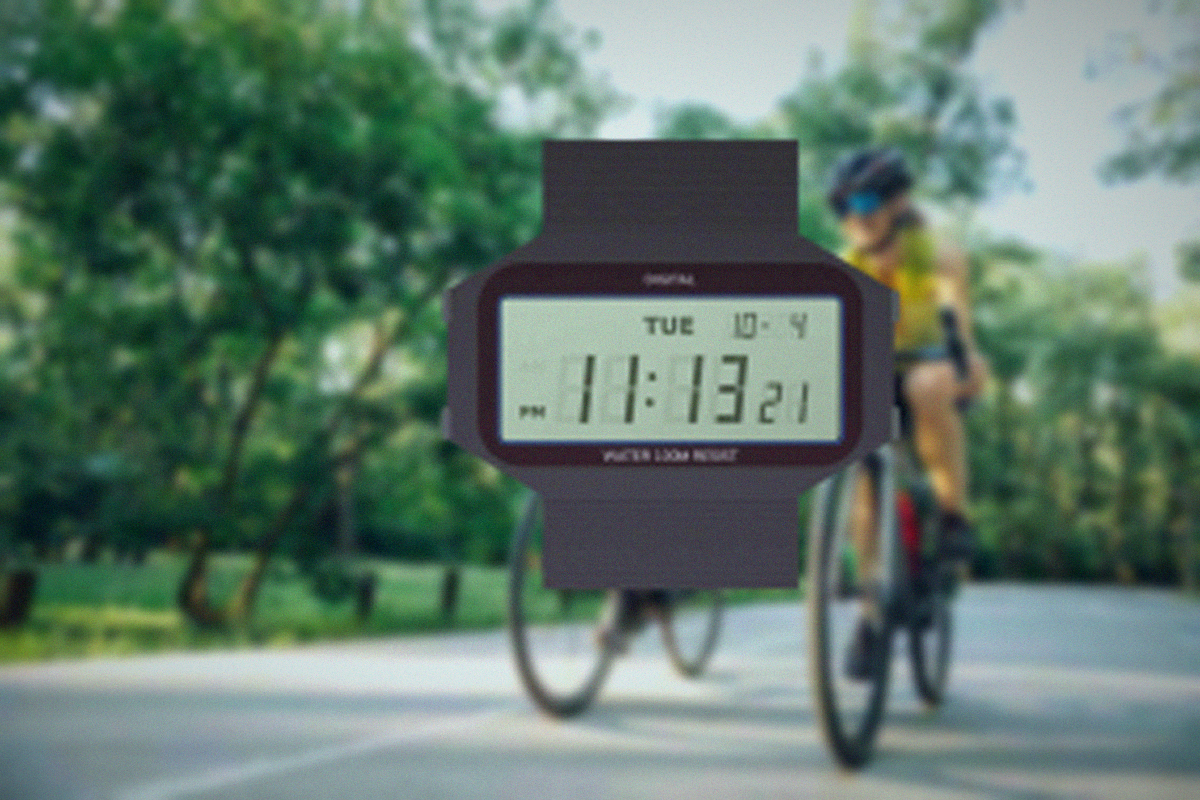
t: 11:13:21
